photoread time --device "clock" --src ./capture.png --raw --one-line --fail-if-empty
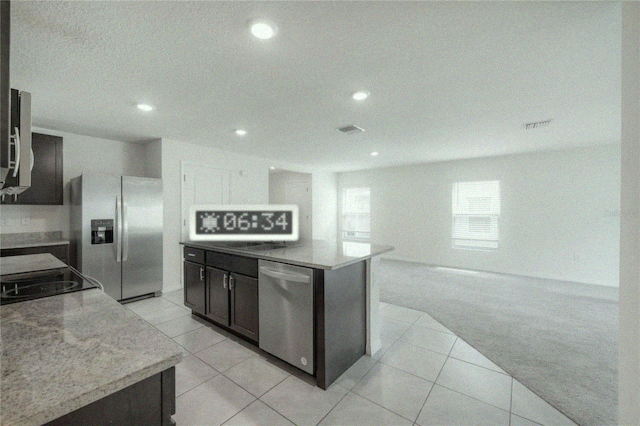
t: 6:34
